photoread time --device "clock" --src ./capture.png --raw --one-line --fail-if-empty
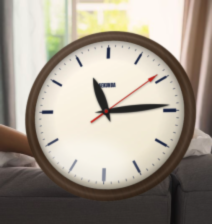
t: 11:14:09
